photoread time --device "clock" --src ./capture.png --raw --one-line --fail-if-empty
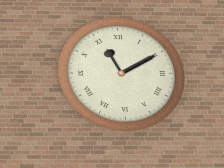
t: 11:10
